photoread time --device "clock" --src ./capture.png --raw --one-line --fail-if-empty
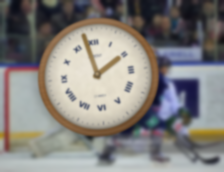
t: 1:58
